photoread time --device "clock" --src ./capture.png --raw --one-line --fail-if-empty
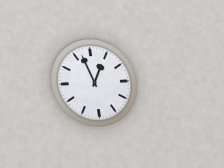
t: 12:57
